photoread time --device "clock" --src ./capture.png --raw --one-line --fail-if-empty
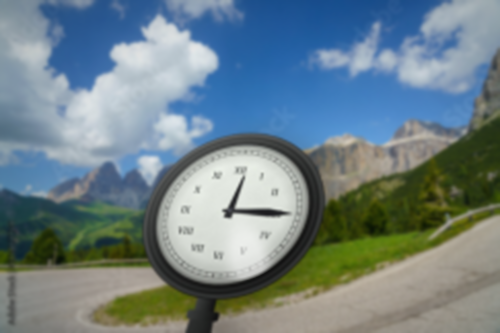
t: 12:15
